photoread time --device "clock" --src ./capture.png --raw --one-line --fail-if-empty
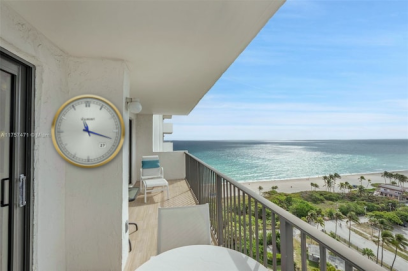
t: 11:18
